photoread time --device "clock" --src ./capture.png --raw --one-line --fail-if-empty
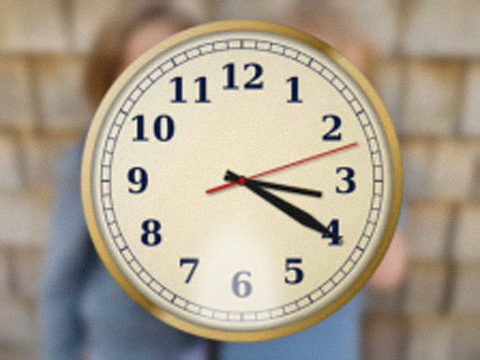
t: 3:20:12
